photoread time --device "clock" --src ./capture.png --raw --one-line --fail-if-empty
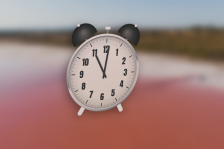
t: 11:01
